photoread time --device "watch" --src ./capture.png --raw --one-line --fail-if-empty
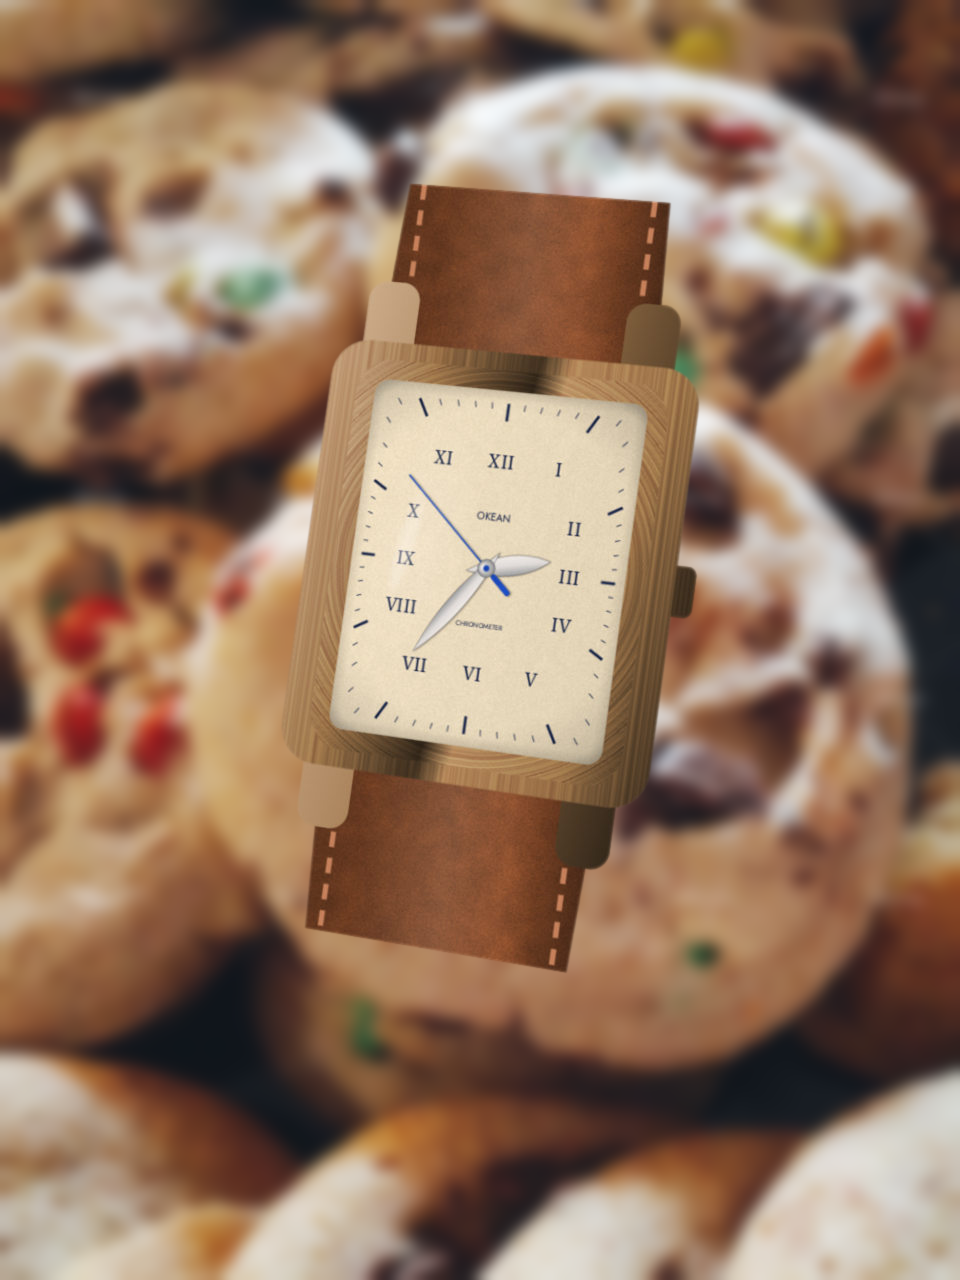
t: 2:35:52
